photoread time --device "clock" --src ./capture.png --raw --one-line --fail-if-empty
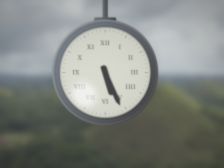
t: 5:26
